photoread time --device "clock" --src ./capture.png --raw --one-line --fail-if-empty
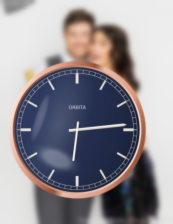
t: 6:14
